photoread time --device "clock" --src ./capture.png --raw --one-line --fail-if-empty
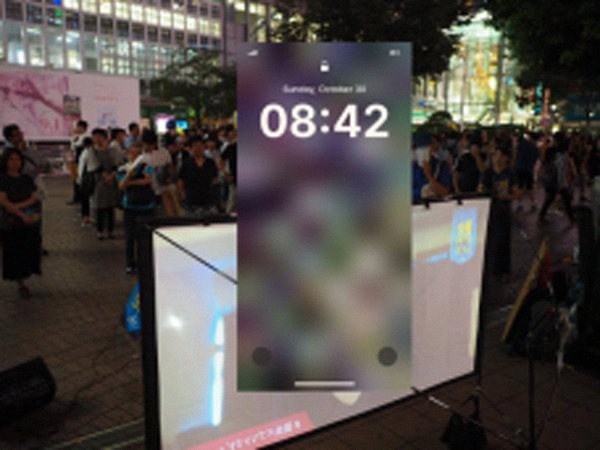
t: 8:42
